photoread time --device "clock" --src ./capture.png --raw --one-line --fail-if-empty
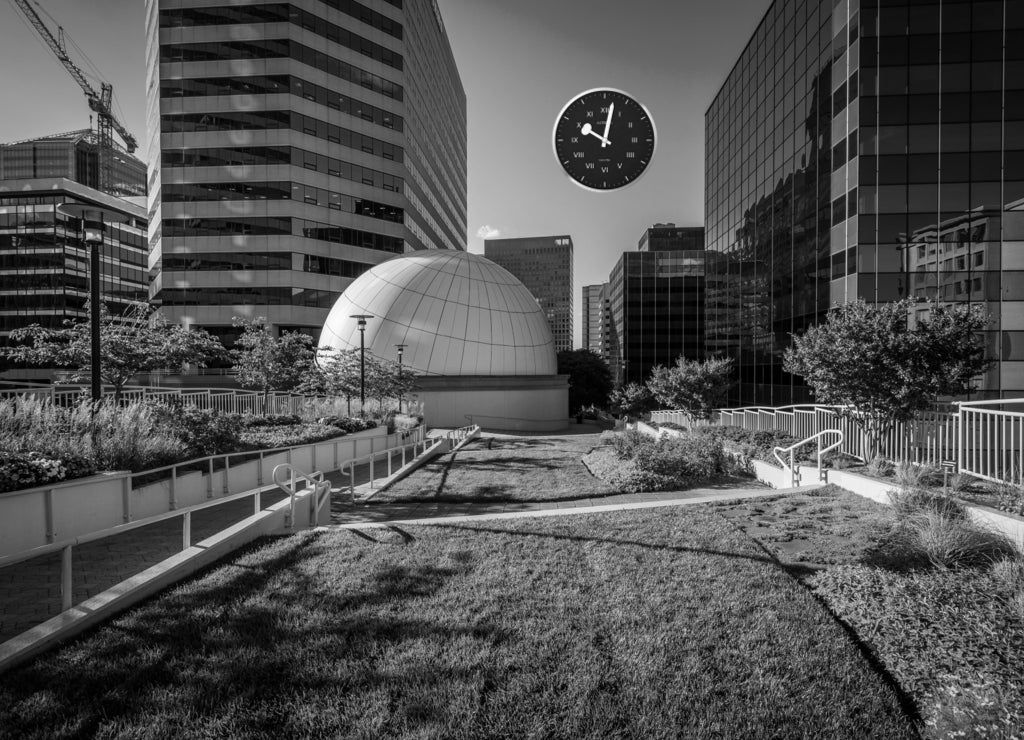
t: 10:02
